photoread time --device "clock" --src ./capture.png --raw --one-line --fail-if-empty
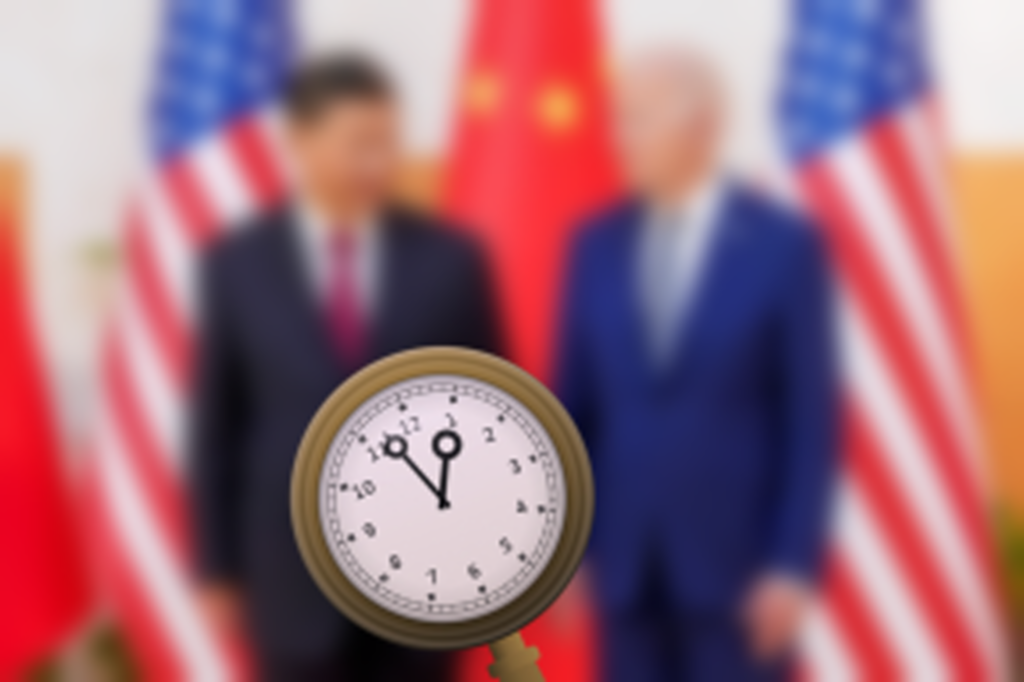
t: 12:57
